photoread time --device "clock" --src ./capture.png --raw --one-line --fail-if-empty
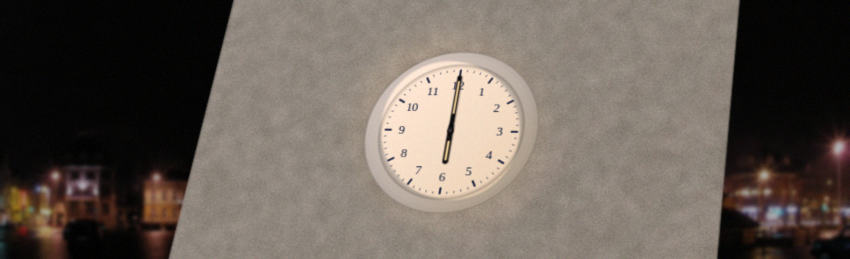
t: 6:00
